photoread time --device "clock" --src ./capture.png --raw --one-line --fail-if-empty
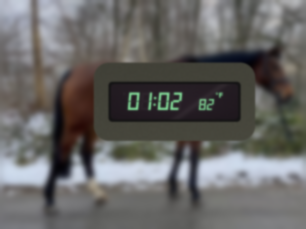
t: 1:02
